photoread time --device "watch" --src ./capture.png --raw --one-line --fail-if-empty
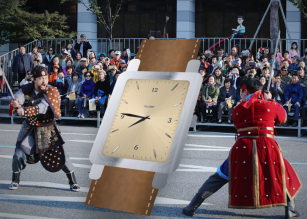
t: 7:46
